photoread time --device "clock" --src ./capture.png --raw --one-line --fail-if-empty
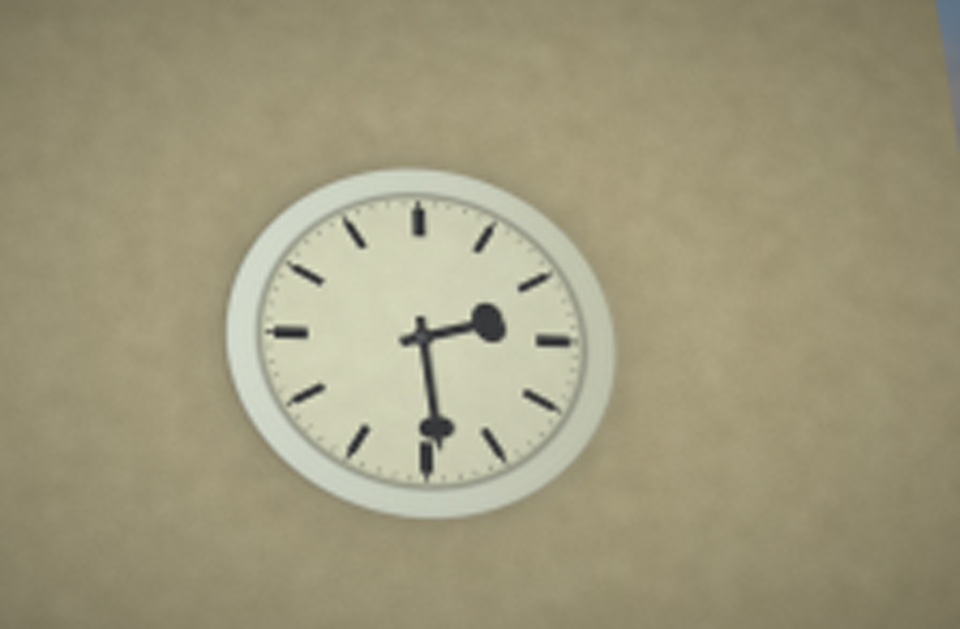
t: 2:29
